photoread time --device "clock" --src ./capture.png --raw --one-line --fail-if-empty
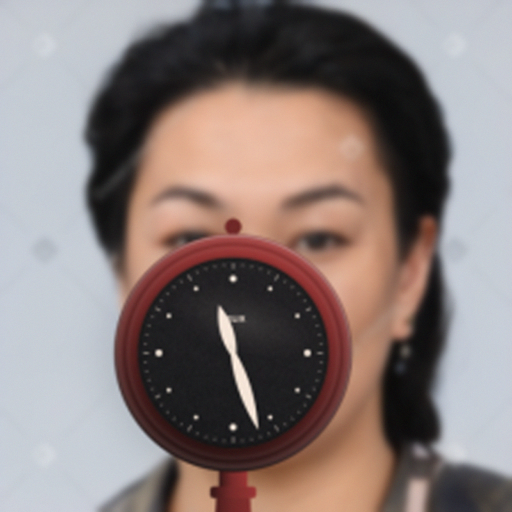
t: 11:27
